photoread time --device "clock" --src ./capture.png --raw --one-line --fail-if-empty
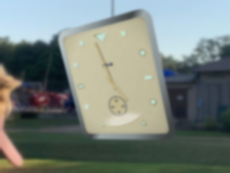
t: 4:58
